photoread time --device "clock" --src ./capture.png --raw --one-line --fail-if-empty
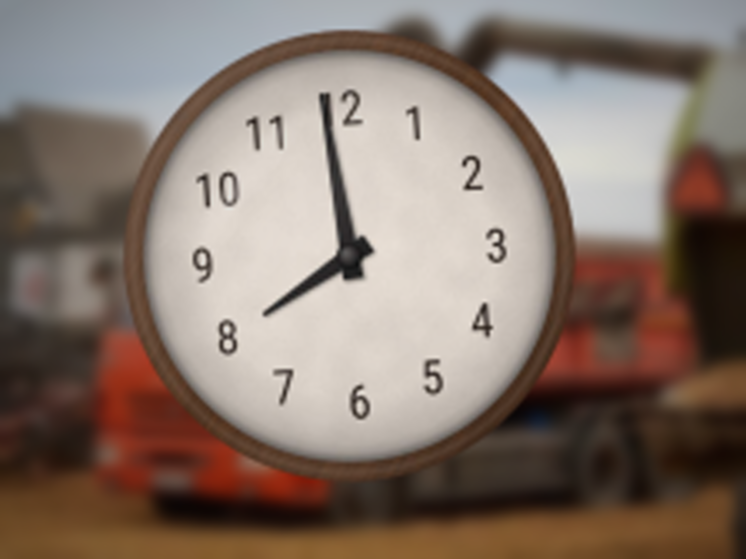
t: 7:59
